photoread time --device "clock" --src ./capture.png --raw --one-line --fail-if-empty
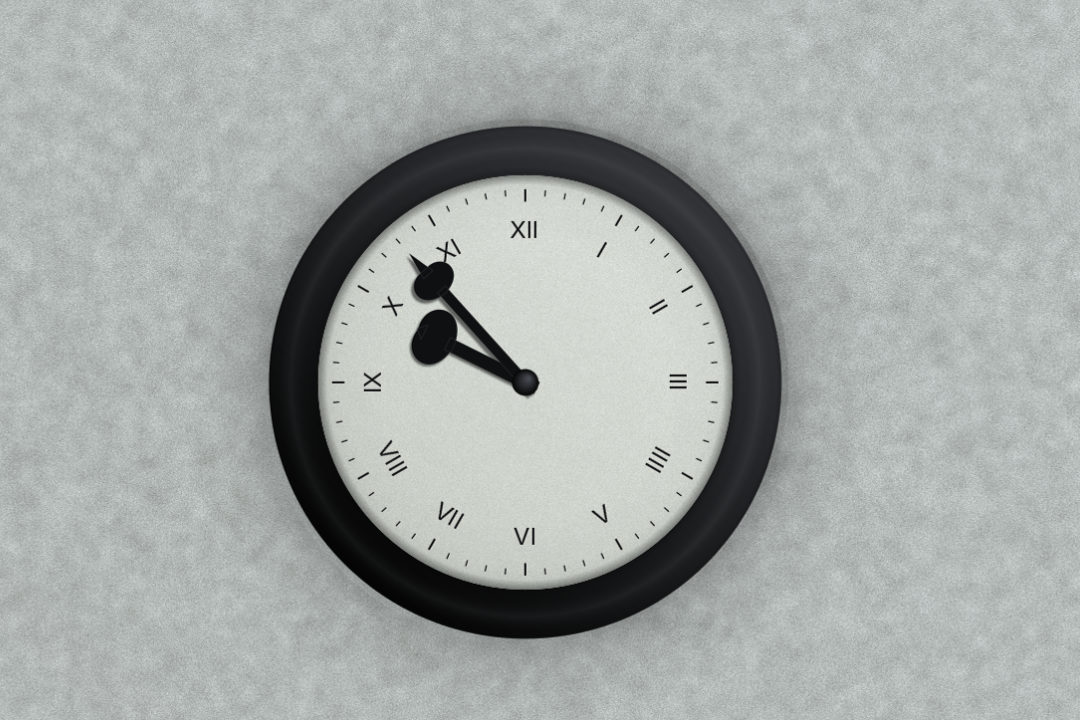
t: 9:53
